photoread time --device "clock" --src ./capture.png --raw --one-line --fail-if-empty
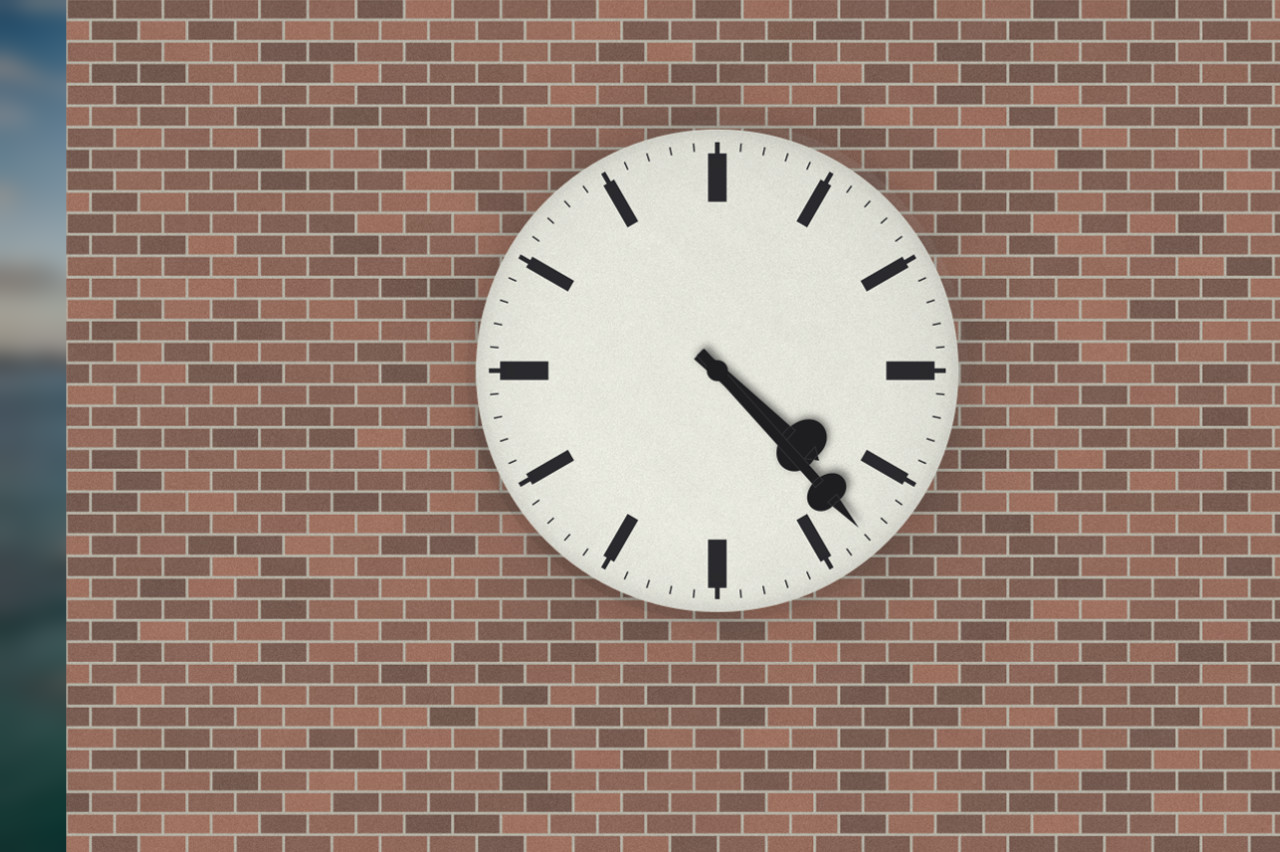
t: 4:23
